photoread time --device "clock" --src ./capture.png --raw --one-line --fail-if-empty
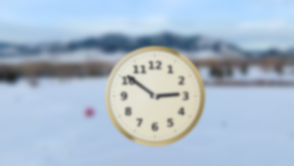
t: 2:51
